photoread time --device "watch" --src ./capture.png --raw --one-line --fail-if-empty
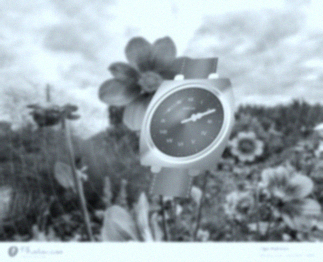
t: 2:11
